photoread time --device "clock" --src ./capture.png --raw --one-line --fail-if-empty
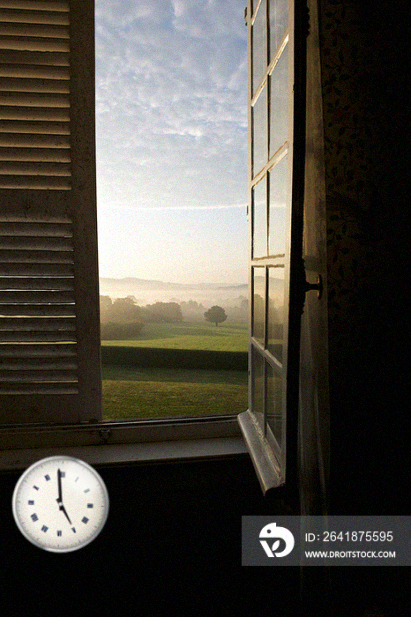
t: 4:59
